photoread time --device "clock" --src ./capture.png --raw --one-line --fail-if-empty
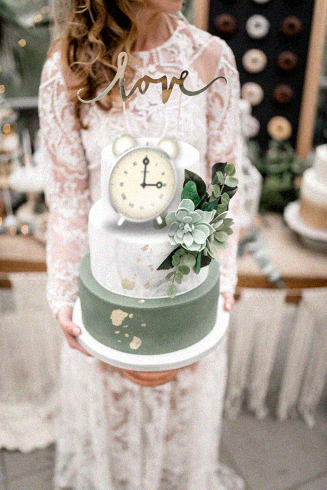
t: 3:00
